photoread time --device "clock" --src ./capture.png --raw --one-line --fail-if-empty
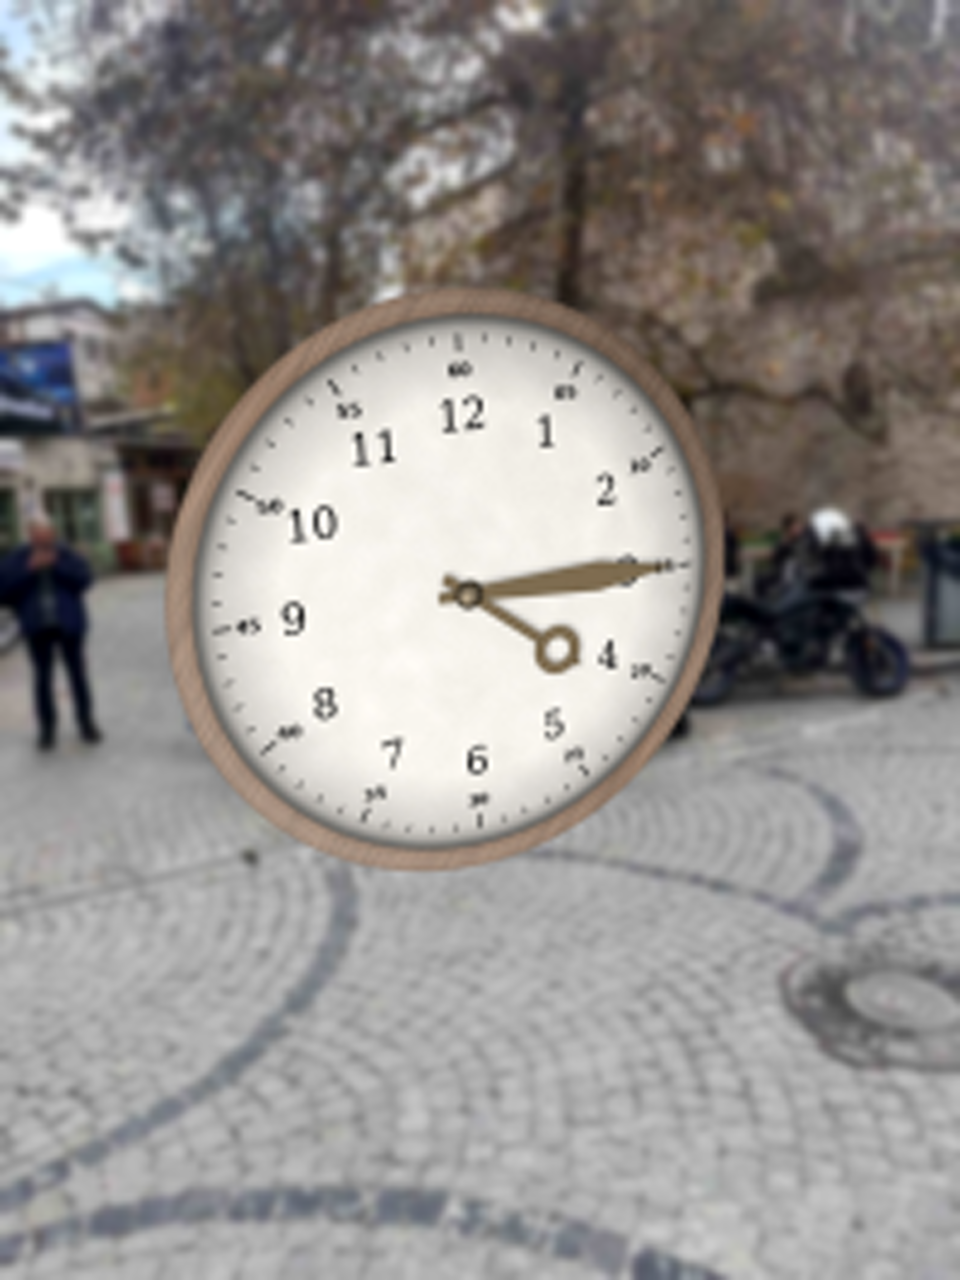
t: 4:15
